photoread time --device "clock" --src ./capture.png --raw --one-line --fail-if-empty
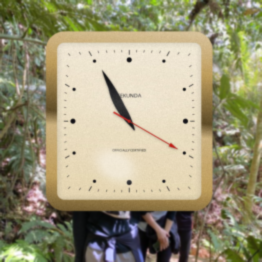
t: 10:55:20
